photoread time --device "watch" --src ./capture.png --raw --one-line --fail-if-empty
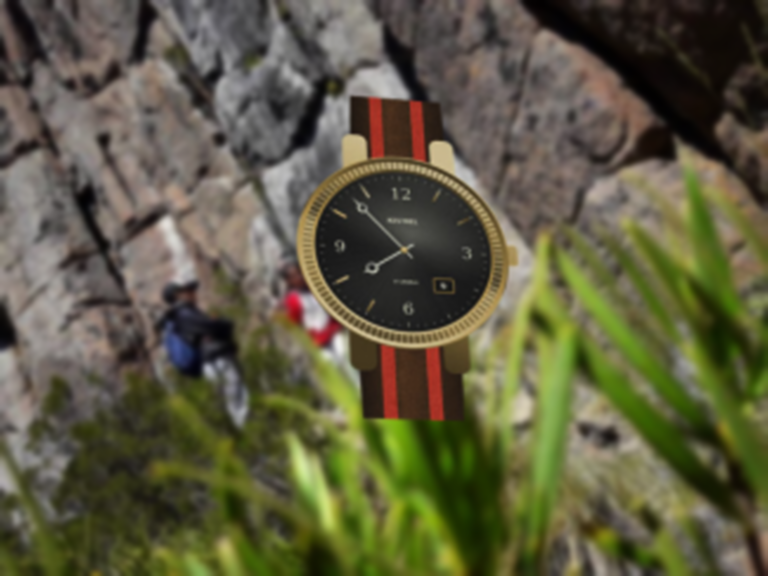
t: 7:53
